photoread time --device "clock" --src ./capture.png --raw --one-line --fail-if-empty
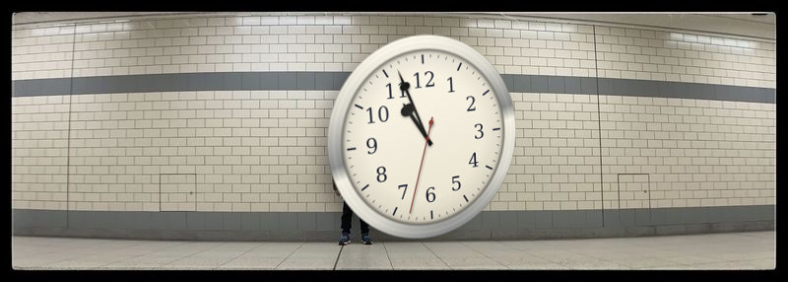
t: 10:56:33
